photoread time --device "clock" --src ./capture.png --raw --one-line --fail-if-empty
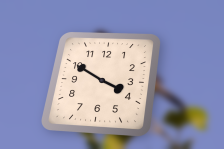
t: 3:50
